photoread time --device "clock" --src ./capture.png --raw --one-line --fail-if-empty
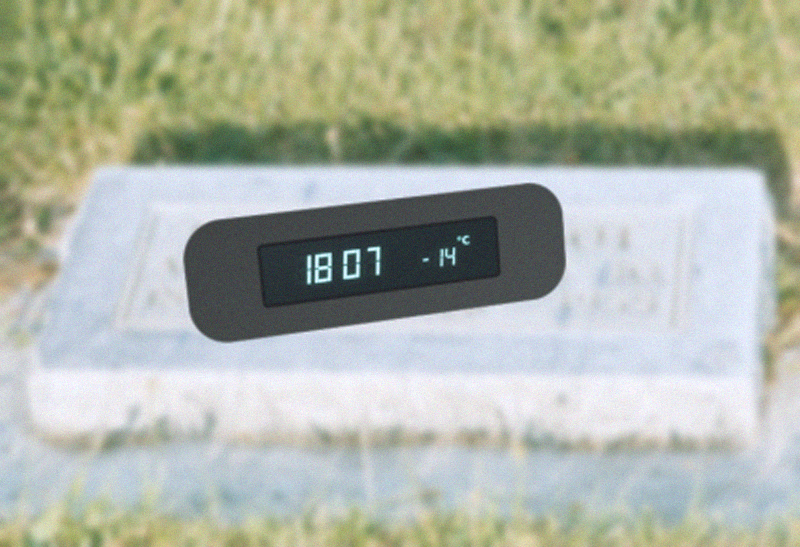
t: 18:07
